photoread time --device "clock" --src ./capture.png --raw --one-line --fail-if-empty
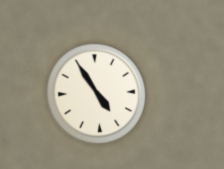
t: 4:55
